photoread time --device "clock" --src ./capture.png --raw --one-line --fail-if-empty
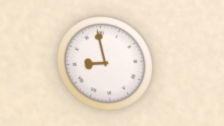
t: 8:59
